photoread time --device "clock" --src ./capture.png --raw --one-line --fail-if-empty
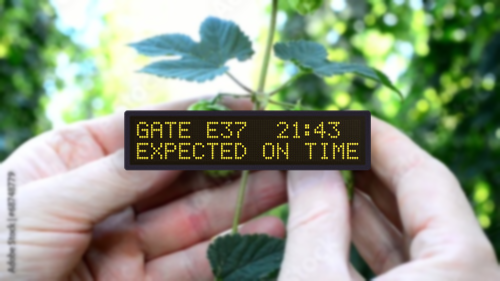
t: 21:43
